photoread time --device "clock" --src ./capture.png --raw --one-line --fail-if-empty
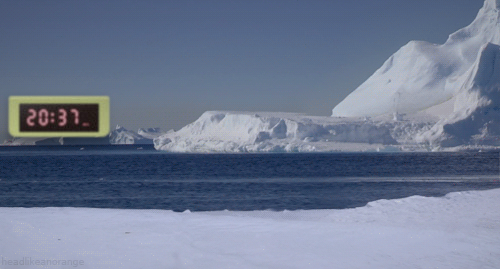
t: 20:37
